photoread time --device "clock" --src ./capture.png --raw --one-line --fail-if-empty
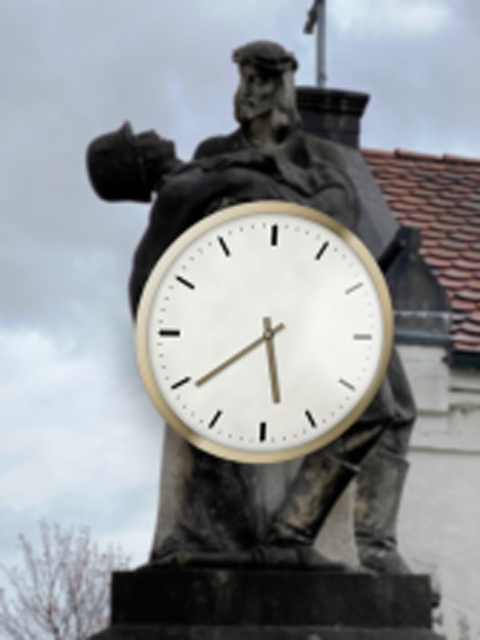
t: 5:39
